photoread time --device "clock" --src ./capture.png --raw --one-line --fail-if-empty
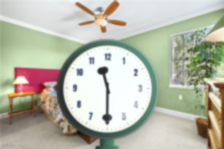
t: 11:30
